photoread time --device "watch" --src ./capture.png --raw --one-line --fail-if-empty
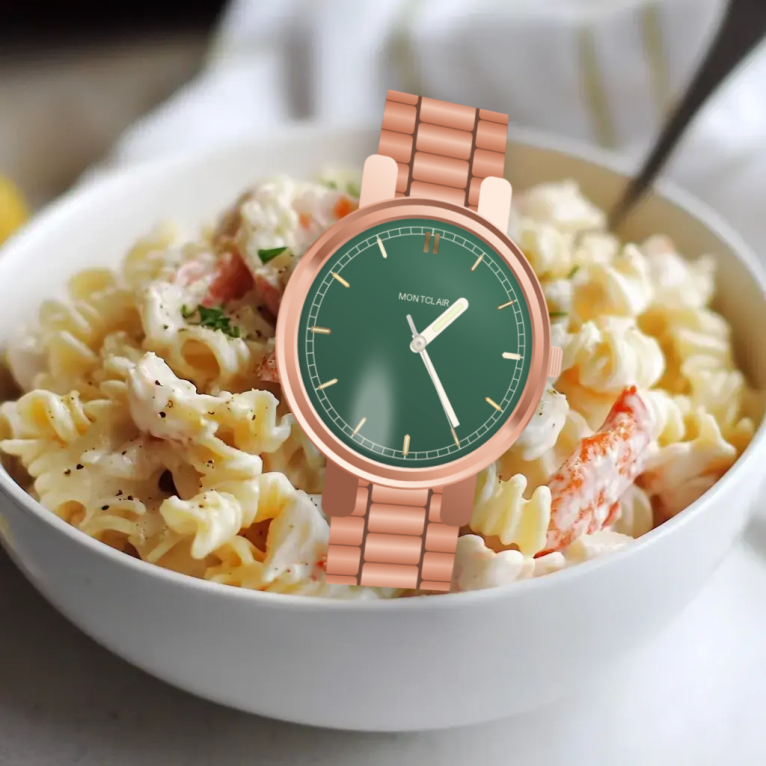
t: 1:24:25
